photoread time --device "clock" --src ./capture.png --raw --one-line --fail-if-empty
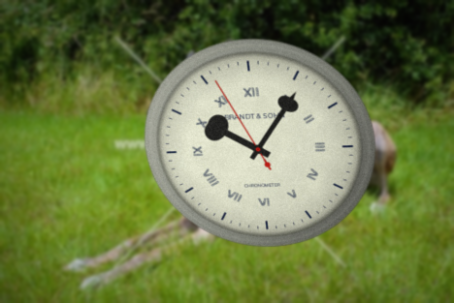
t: 10:05:56
